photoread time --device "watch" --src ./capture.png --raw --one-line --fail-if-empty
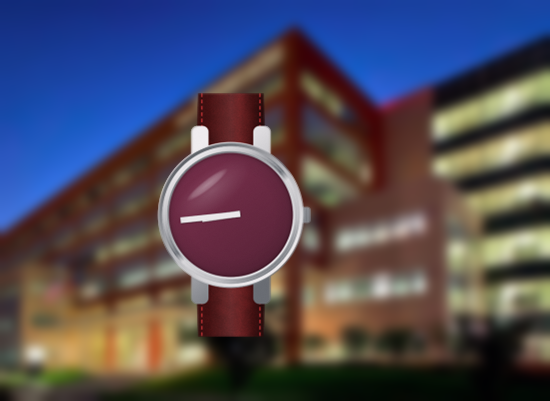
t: 8:44
